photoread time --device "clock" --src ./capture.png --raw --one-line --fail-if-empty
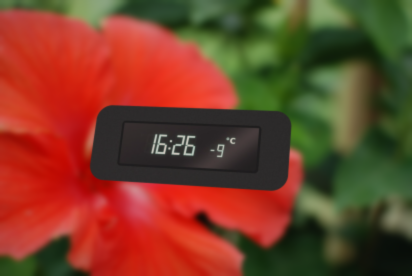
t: 16:26
